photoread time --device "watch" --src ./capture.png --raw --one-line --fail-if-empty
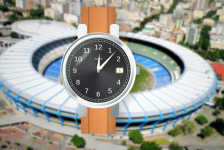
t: 12:07
